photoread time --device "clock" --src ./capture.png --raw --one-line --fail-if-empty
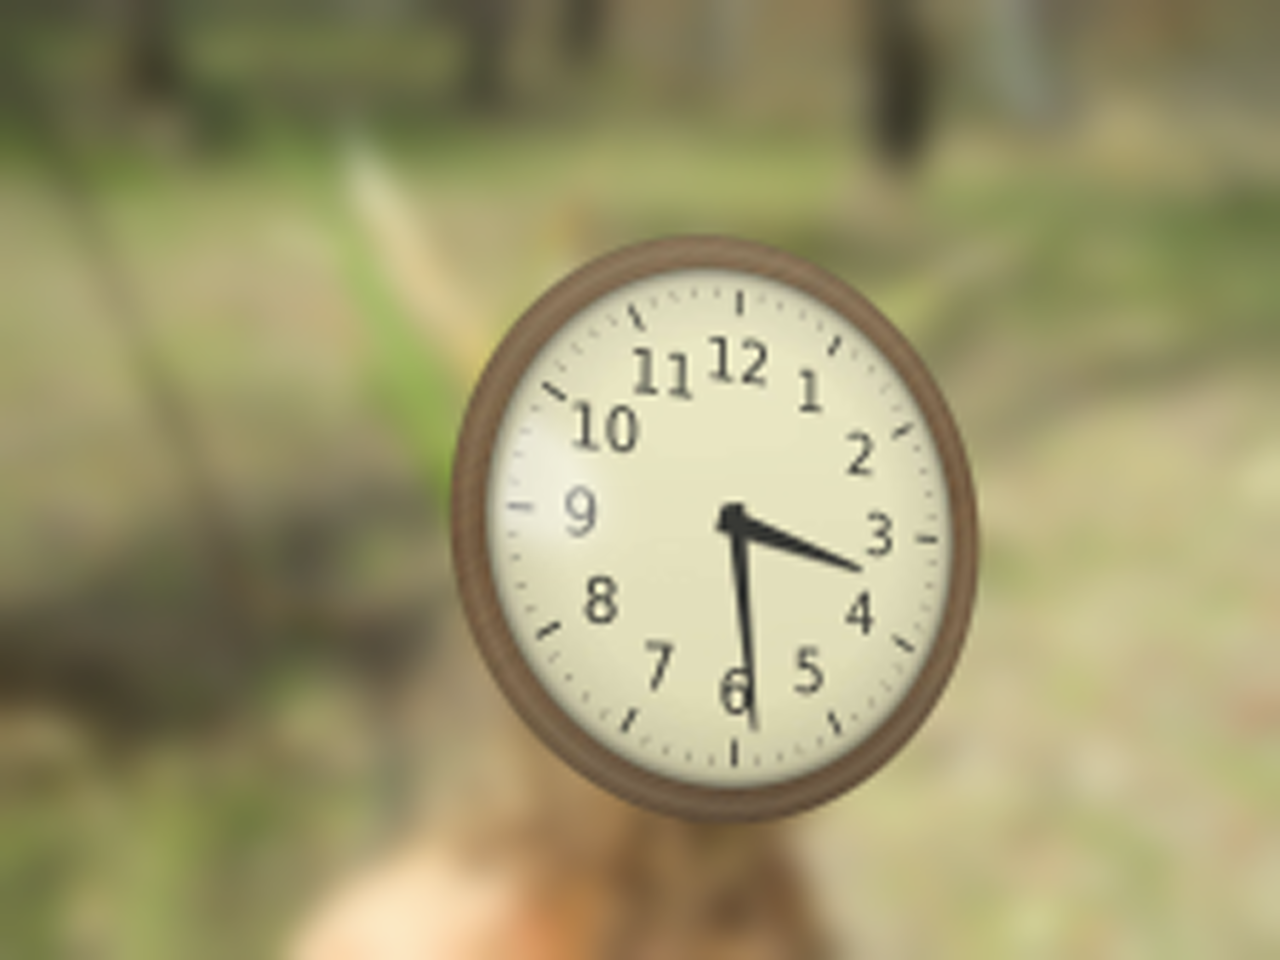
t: 3:29
